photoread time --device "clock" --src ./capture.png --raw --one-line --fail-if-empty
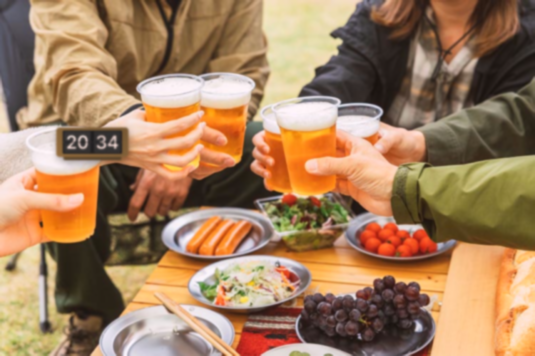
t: 20:34
